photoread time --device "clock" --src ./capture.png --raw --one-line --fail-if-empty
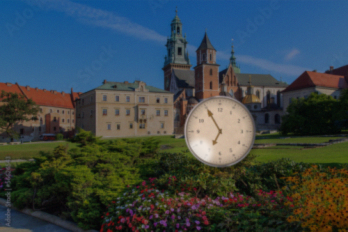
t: 6:55
